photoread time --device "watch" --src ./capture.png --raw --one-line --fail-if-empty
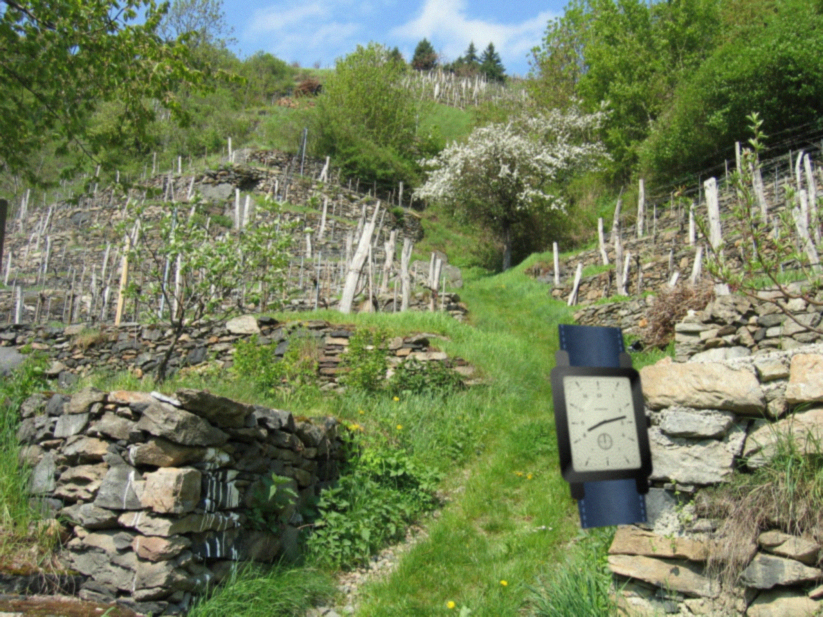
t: 8:13
